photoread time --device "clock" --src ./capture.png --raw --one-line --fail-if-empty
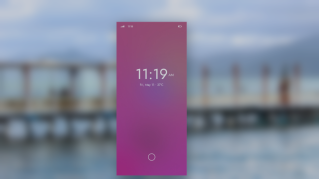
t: 11:19
